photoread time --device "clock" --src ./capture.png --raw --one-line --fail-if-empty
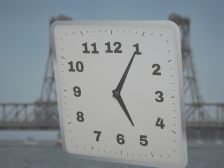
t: 5:05
